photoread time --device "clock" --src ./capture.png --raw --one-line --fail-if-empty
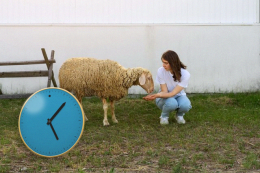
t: 5:07
